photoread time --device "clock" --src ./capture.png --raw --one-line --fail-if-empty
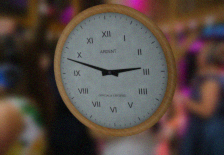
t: 2:48
